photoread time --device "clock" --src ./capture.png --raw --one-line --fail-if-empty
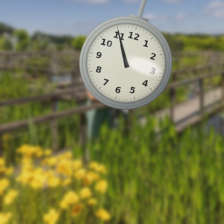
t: 10:55
